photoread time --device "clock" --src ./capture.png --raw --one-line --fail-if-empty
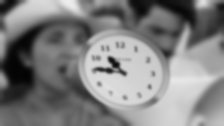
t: 10:46
